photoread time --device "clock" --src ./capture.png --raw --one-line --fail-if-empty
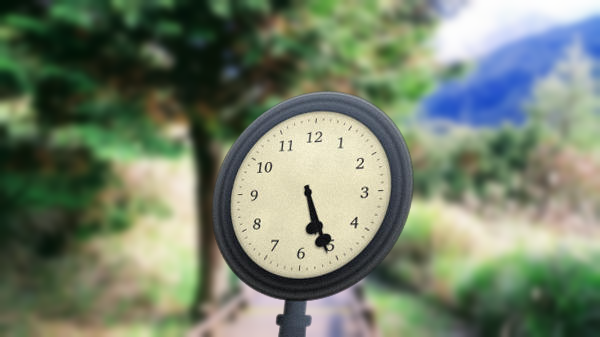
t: 5:26
